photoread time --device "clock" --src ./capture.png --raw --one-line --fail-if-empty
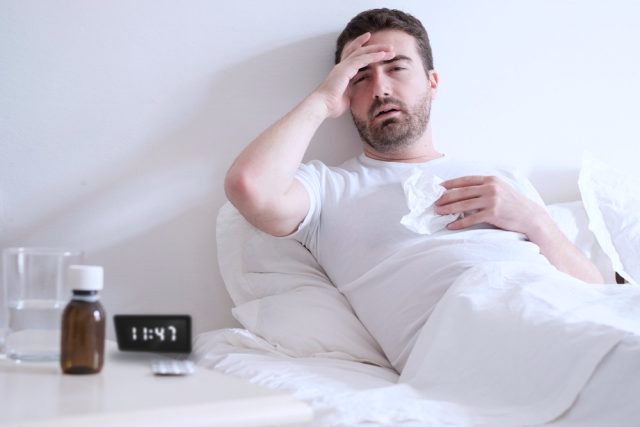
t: 11:47
